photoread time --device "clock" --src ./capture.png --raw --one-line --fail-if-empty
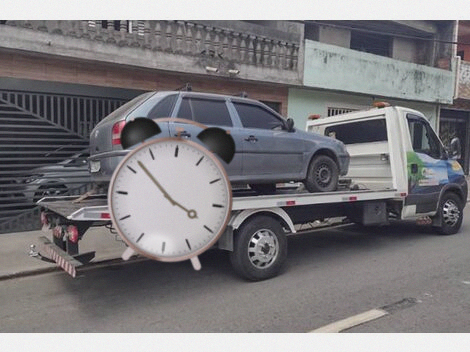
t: 3:52
